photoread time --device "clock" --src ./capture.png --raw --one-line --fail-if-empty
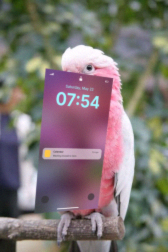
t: 7:54
